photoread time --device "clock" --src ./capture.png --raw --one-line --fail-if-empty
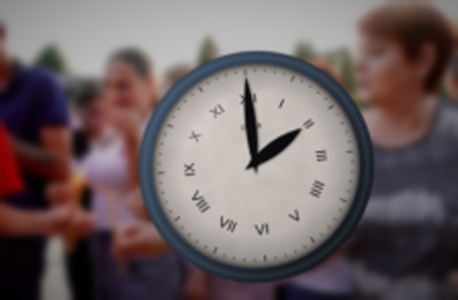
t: 2:00
